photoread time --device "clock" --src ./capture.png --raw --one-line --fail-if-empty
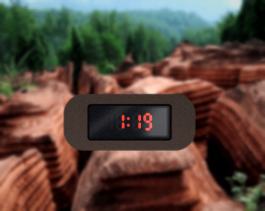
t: 1:19
